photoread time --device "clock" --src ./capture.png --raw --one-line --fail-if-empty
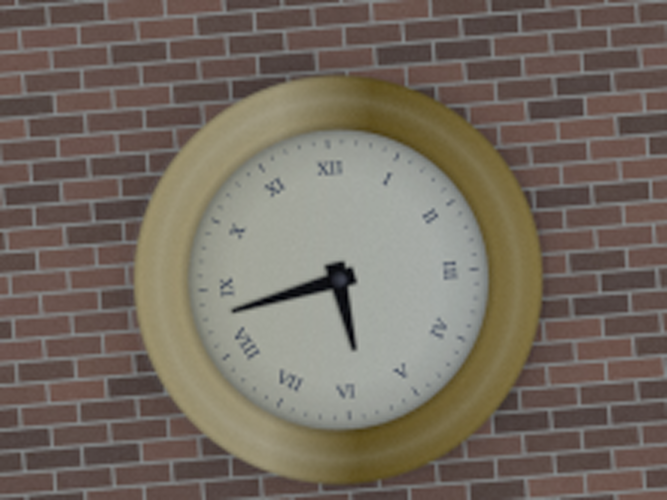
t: 5:43
